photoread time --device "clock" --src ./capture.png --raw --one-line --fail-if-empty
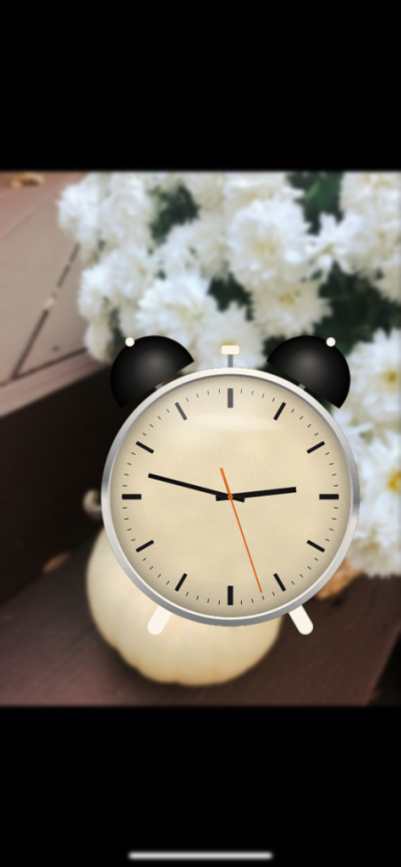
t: 2:47:27
